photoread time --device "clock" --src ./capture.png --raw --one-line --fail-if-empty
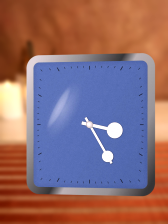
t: 3:25
